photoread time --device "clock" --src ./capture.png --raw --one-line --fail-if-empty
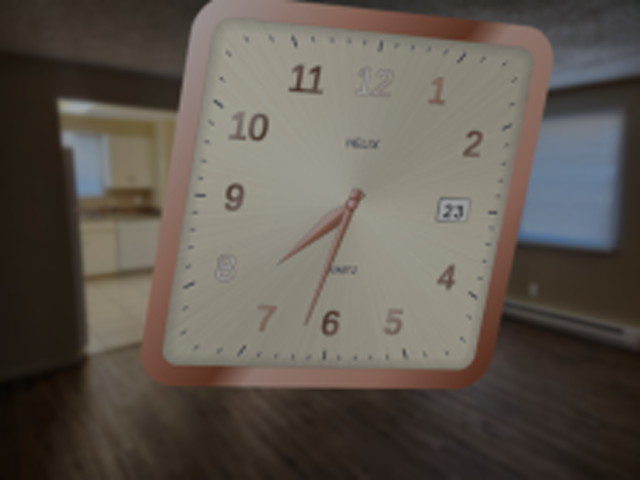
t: 7:32
